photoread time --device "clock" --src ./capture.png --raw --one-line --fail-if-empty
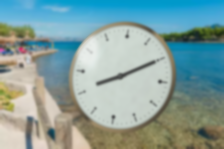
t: 8:10
